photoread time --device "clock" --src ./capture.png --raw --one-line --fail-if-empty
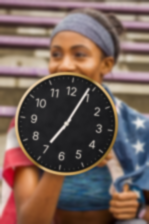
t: 7:04
